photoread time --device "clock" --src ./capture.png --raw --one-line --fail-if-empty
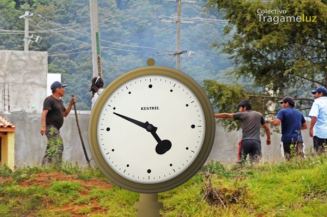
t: 4:49
